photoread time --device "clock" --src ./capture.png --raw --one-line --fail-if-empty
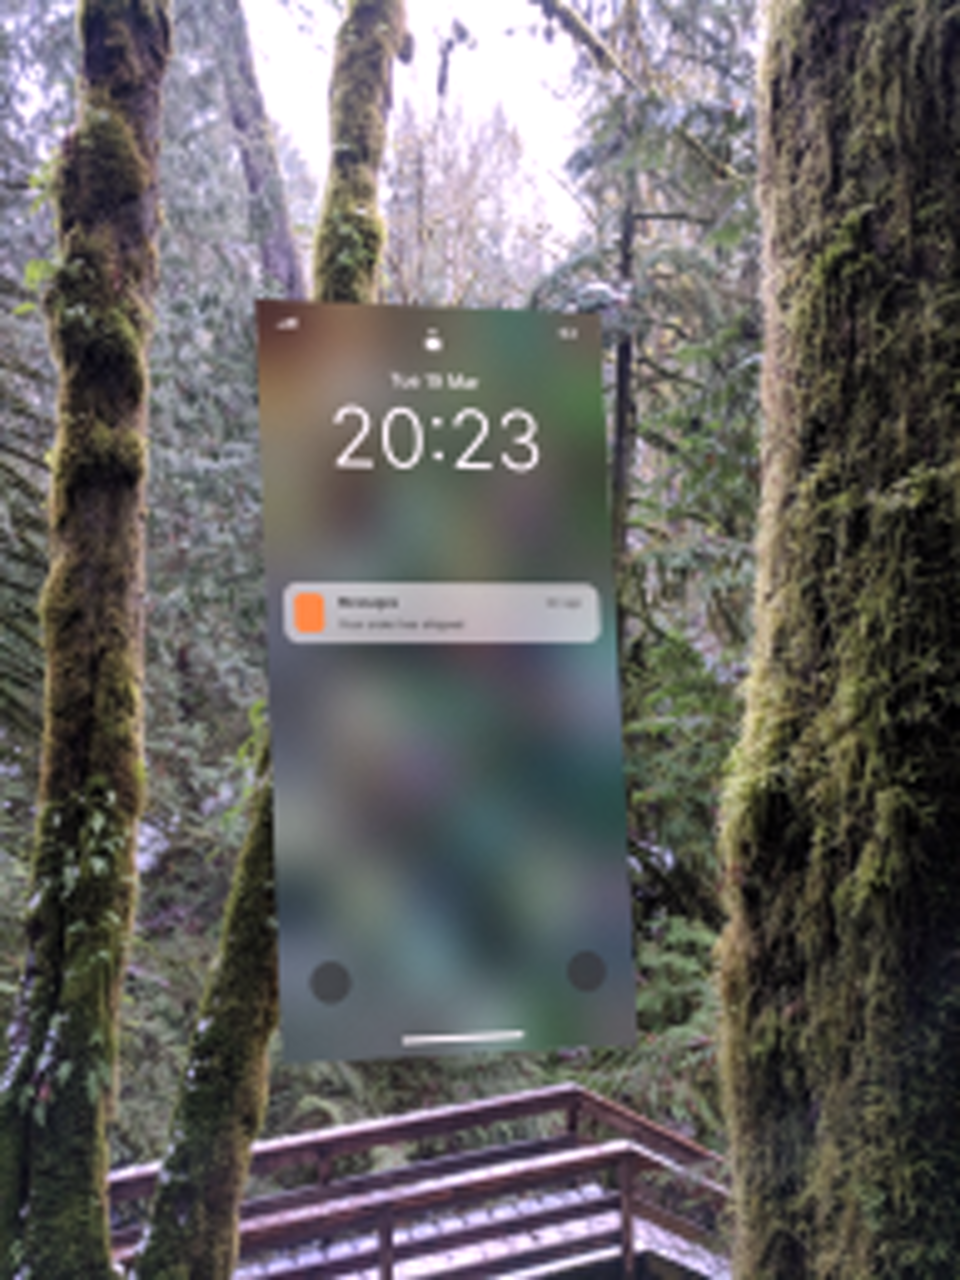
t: 20:23
